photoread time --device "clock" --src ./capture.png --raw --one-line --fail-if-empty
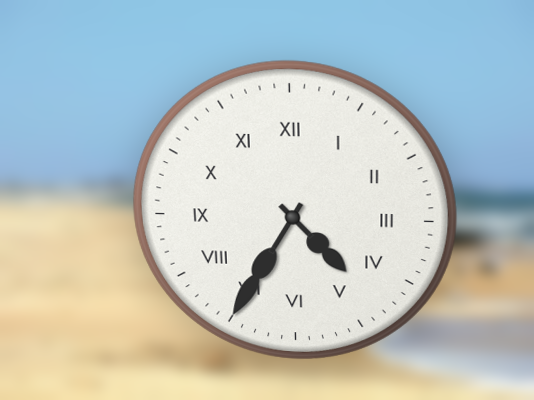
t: 4:35
